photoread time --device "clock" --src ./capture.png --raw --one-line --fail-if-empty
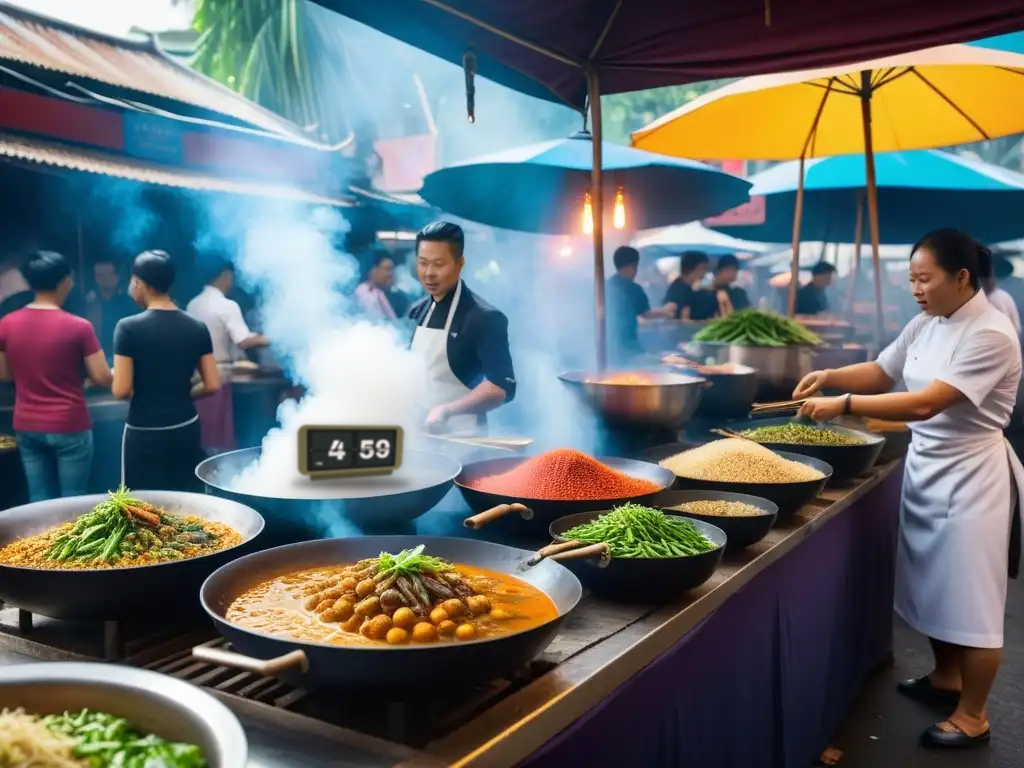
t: 4:59
